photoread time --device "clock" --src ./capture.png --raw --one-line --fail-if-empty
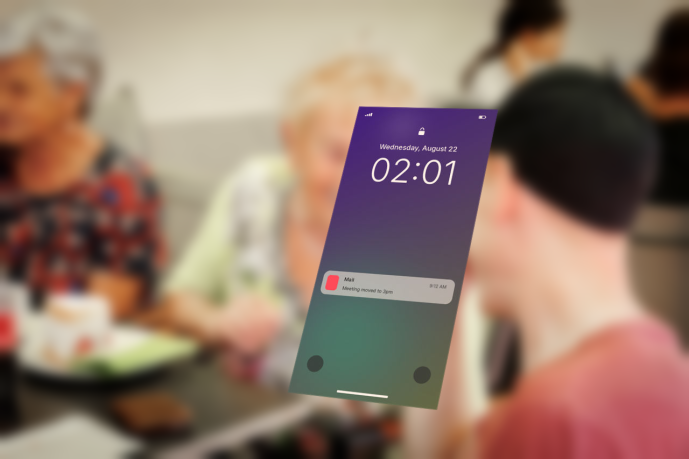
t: 2:01
